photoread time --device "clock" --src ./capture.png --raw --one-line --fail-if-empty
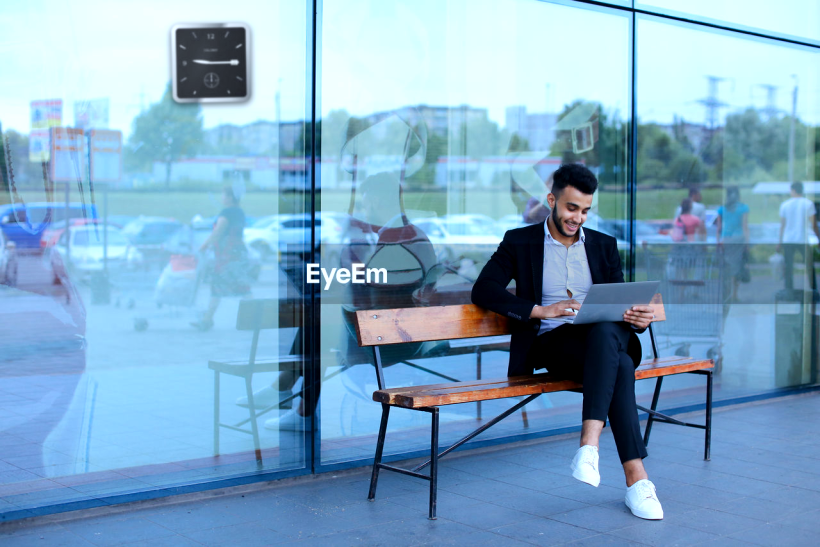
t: 9:15
